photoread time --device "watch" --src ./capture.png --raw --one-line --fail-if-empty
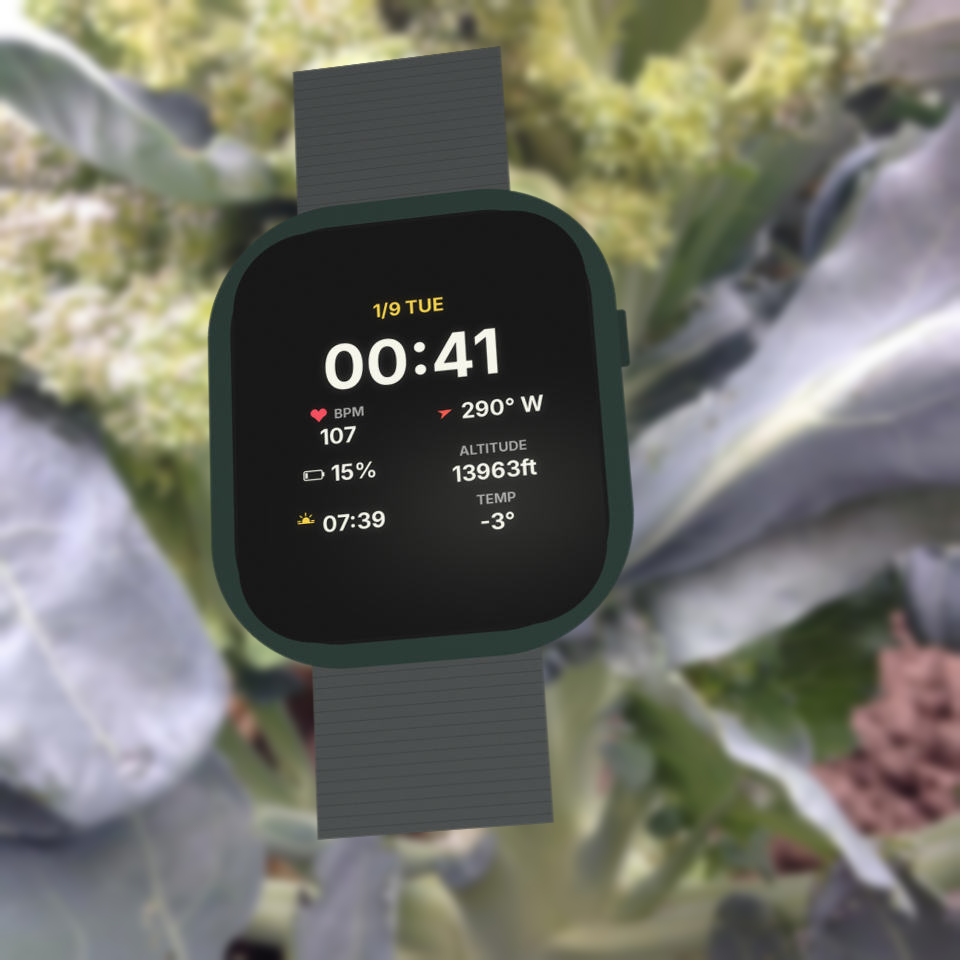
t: 0:41
